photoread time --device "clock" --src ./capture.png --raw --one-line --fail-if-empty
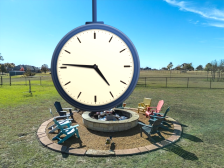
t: 4:46
